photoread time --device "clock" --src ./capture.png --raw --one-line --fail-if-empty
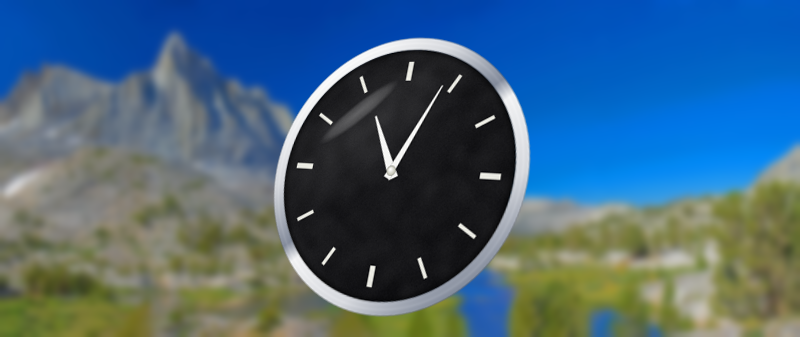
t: 11:04
